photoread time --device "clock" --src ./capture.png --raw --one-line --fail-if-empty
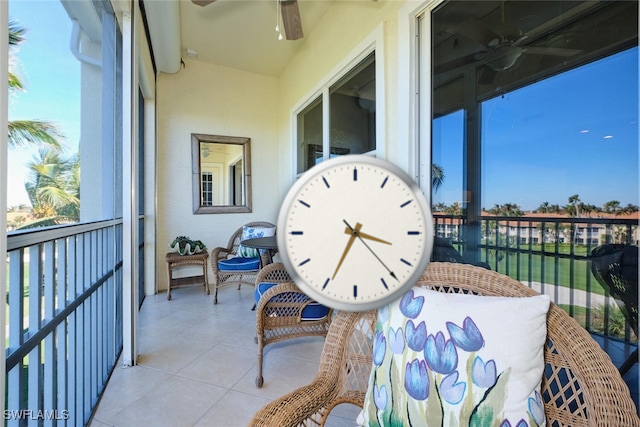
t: 3:34:23
